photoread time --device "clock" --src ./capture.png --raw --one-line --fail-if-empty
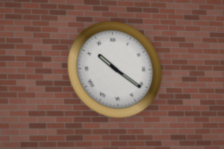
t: 10:21
